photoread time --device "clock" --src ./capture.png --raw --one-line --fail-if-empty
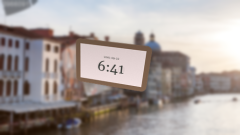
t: 6:41
